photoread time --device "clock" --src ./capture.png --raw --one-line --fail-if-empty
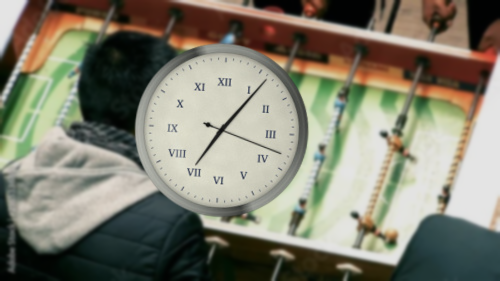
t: 7:06:18
